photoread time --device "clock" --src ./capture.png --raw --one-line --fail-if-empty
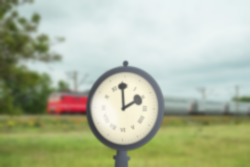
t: 1:59
